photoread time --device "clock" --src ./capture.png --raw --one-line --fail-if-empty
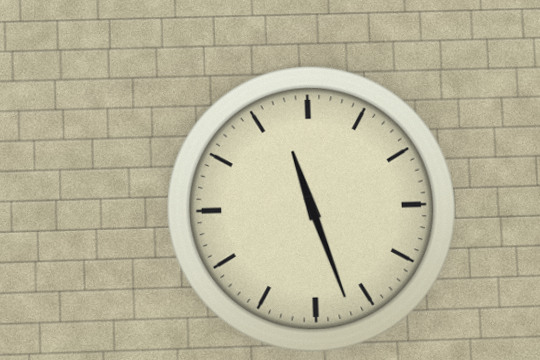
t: 11:27
